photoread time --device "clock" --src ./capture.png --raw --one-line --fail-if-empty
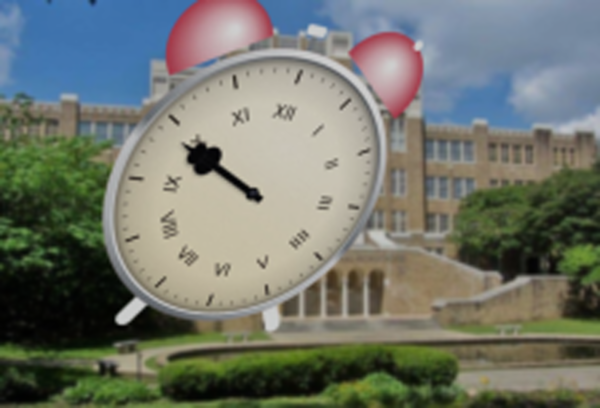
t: 9:49
